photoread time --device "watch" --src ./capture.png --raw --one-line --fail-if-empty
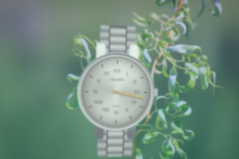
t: 3:17
